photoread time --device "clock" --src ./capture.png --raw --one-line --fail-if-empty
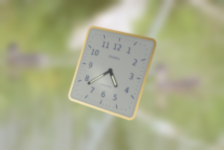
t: 4:38
